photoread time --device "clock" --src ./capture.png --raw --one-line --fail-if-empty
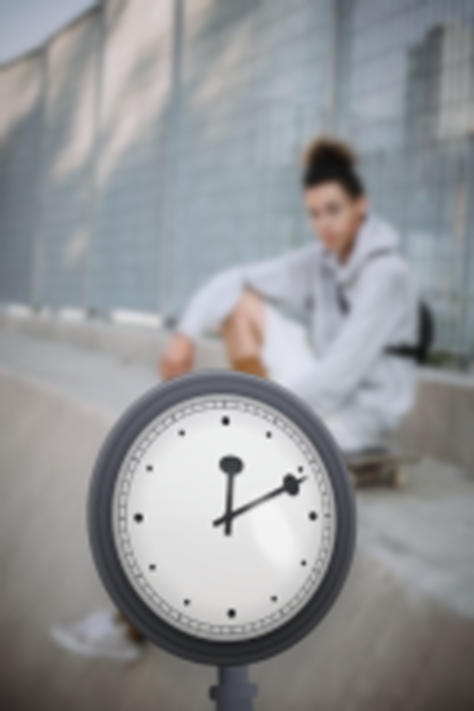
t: 12:11
